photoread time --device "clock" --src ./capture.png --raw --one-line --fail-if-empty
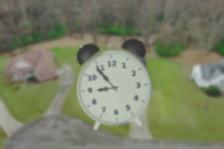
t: 8:54
